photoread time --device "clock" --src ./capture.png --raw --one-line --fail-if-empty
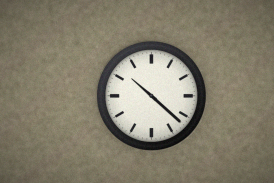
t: 10:22
